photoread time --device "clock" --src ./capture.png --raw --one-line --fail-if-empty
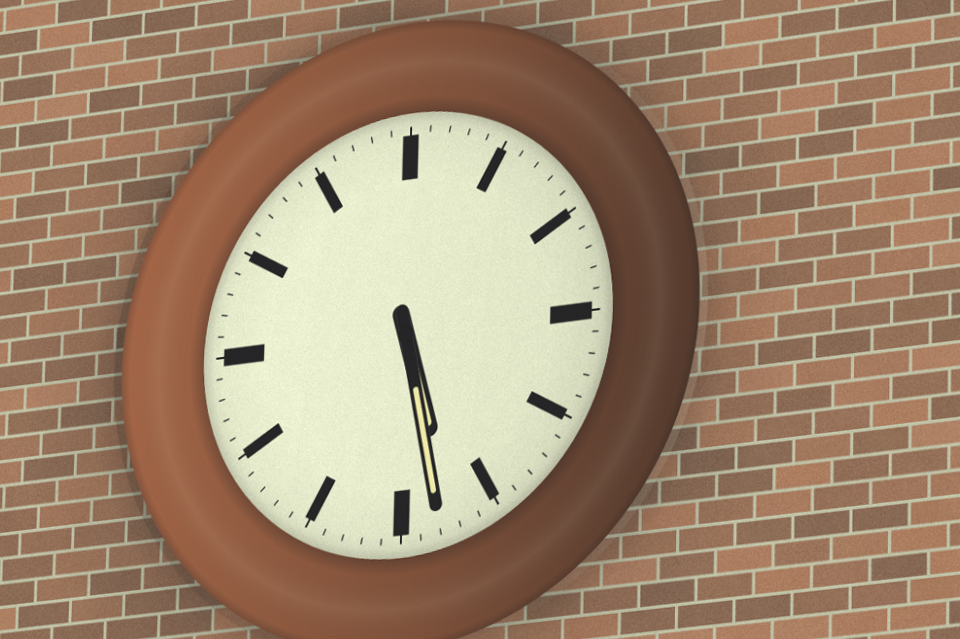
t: 5:28
